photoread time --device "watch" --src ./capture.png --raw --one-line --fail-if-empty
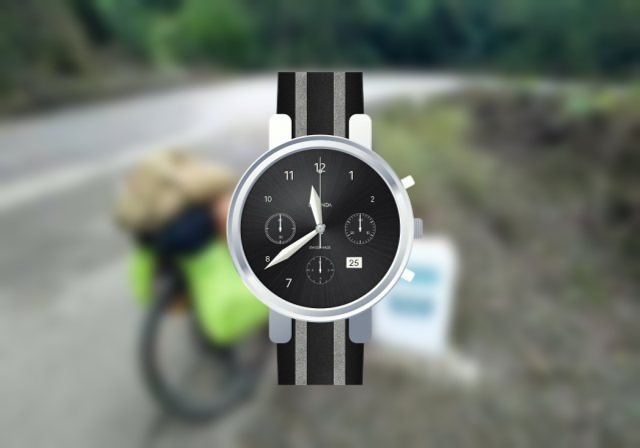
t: 11:39
